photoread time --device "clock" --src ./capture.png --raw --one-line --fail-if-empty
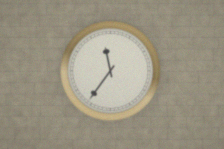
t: 11:36
